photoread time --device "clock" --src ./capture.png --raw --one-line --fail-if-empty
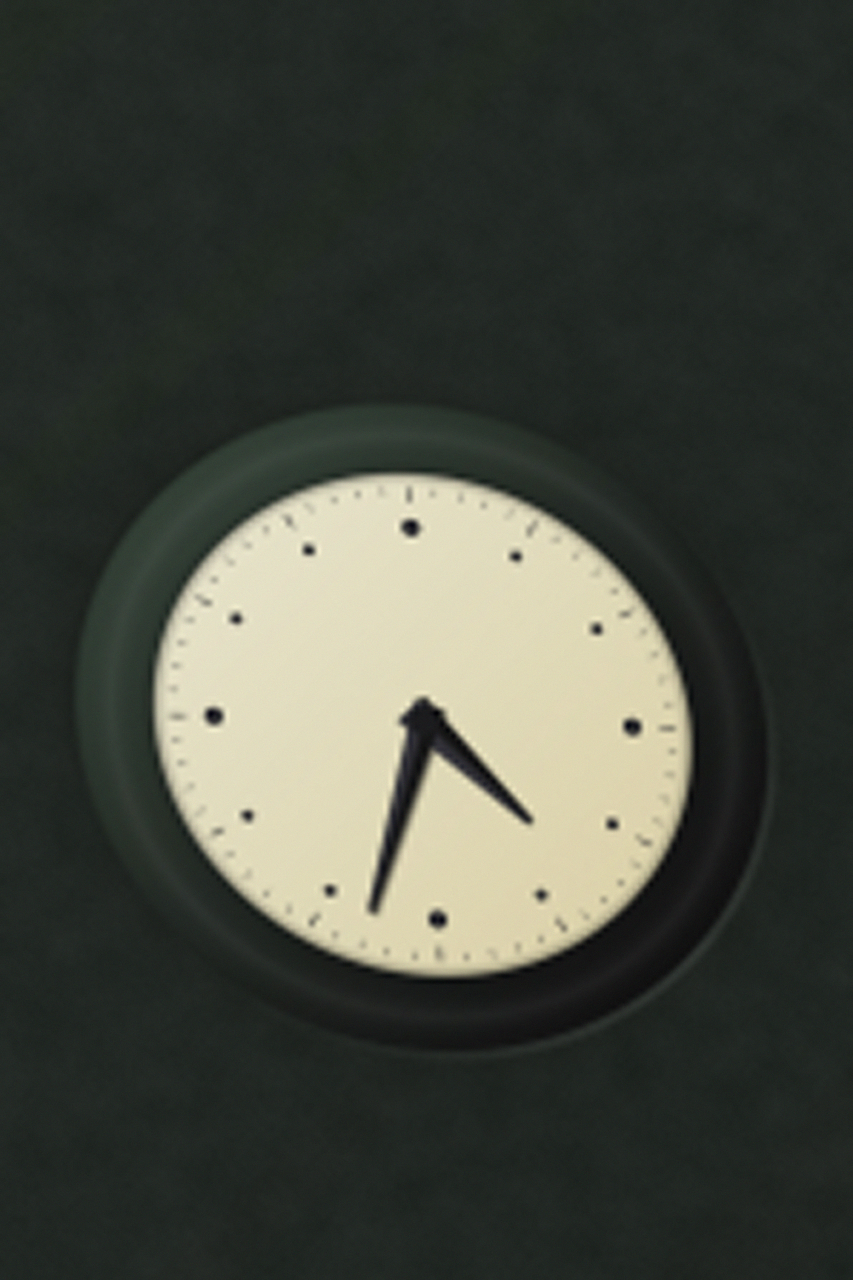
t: 4:33
